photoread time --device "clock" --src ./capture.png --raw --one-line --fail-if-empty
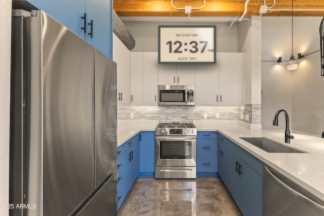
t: 12:37
